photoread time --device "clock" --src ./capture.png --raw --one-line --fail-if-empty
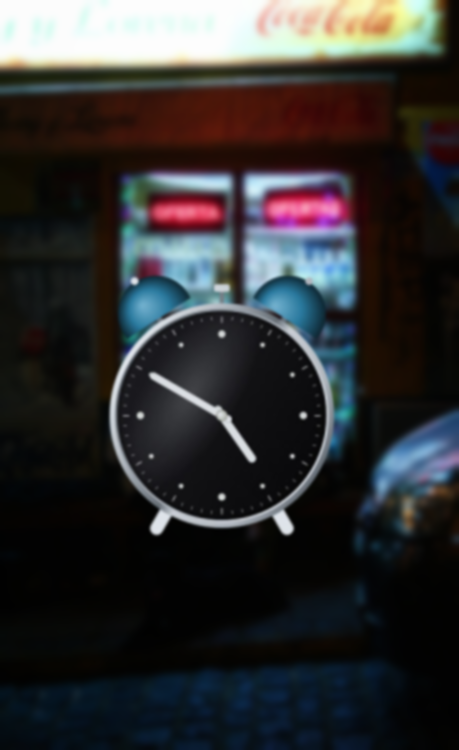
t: 4:50
